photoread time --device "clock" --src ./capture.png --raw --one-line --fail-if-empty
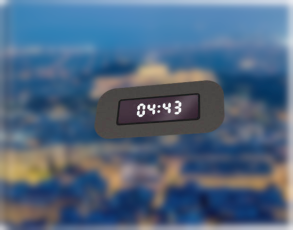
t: 4:43
